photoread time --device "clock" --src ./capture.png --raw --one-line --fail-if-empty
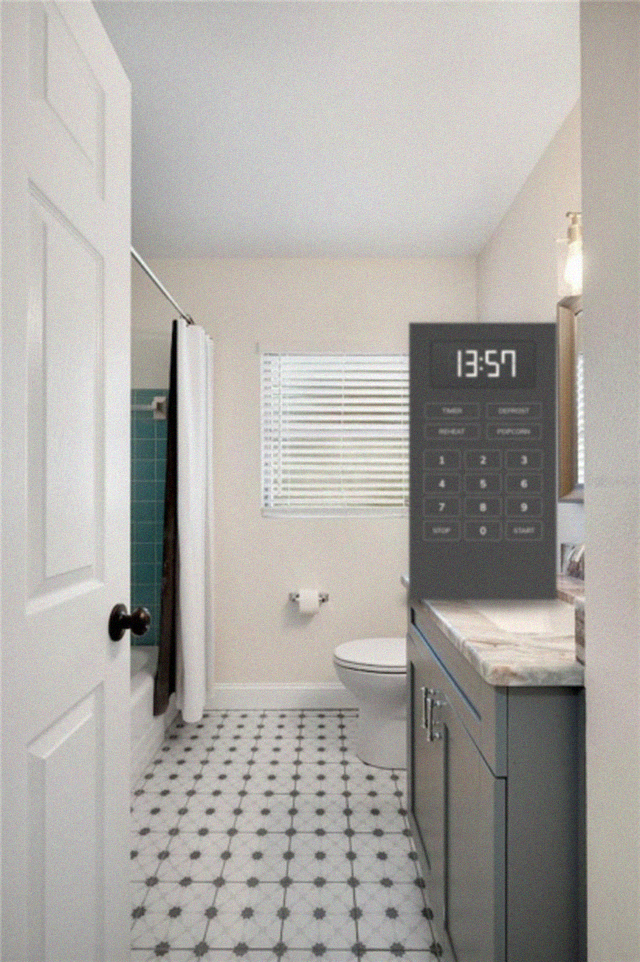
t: 13:57
